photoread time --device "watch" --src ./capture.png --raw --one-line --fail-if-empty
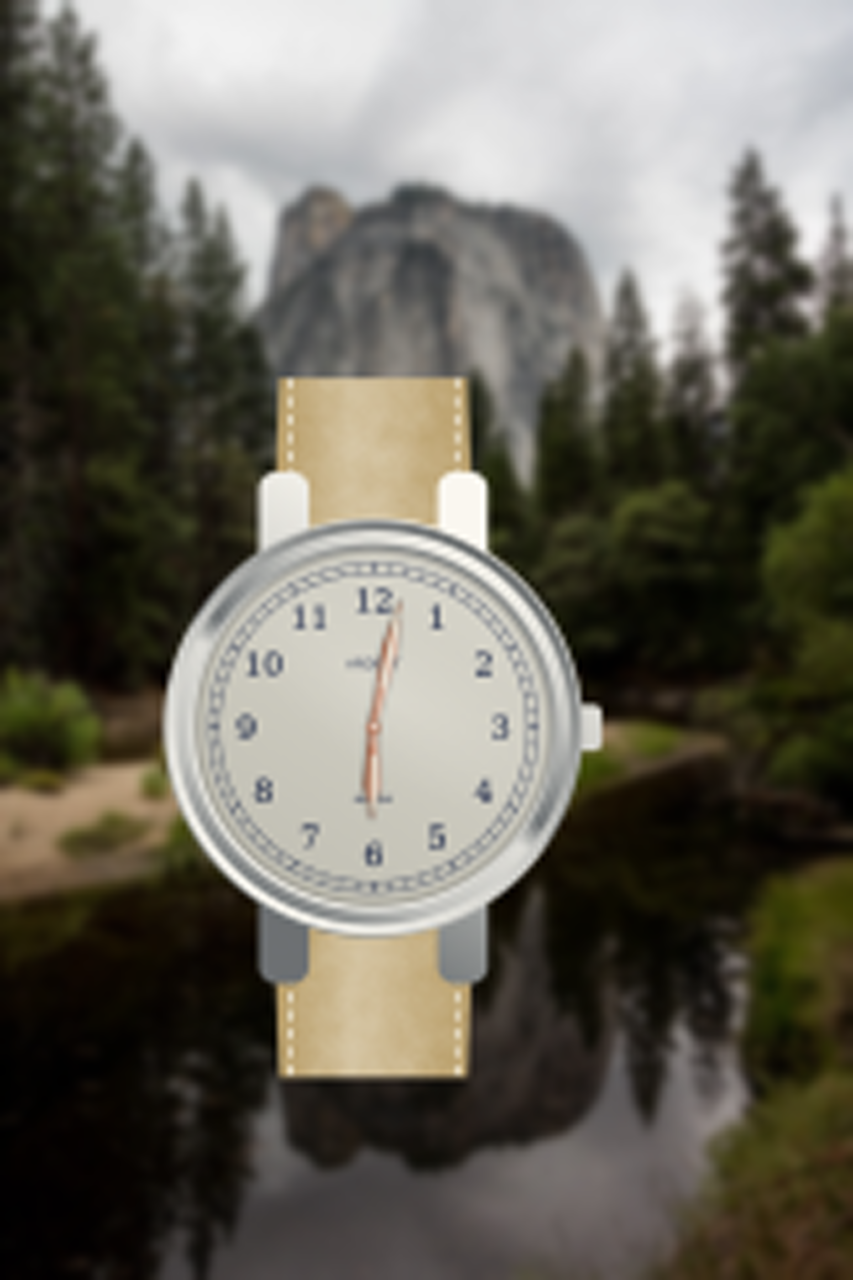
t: 6:02
